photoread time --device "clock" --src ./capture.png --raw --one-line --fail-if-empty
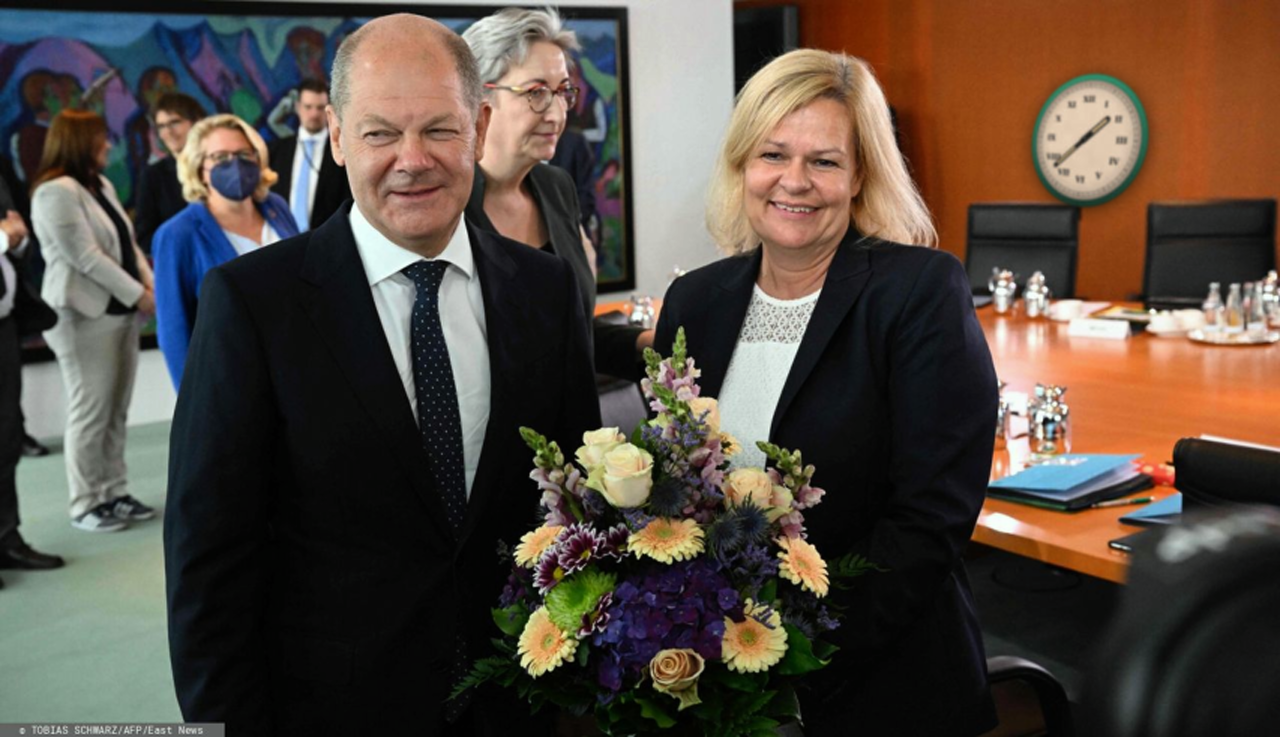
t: 1:38
